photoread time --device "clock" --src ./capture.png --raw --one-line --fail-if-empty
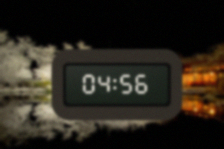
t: 4:56
